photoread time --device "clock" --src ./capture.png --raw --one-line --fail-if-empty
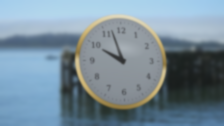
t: 9:57
